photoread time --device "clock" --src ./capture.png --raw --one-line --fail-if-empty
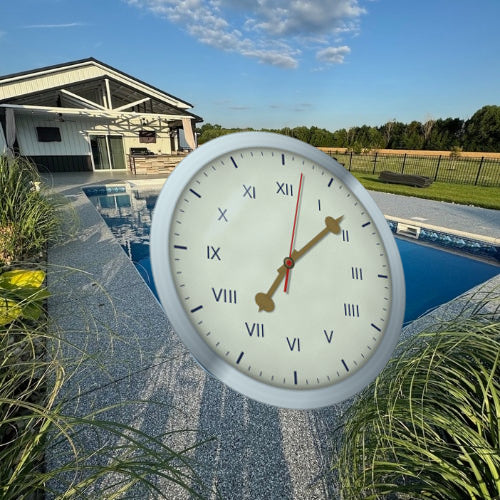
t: 7:08:02
